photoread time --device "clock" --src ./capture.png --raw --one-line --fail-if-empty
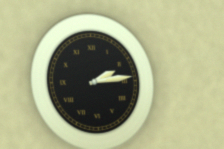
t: 2:14
